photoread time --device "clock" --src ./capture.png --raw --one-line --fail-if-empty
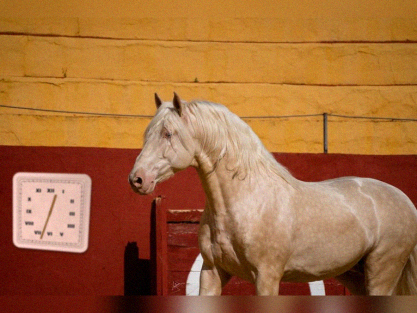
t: 12:33
